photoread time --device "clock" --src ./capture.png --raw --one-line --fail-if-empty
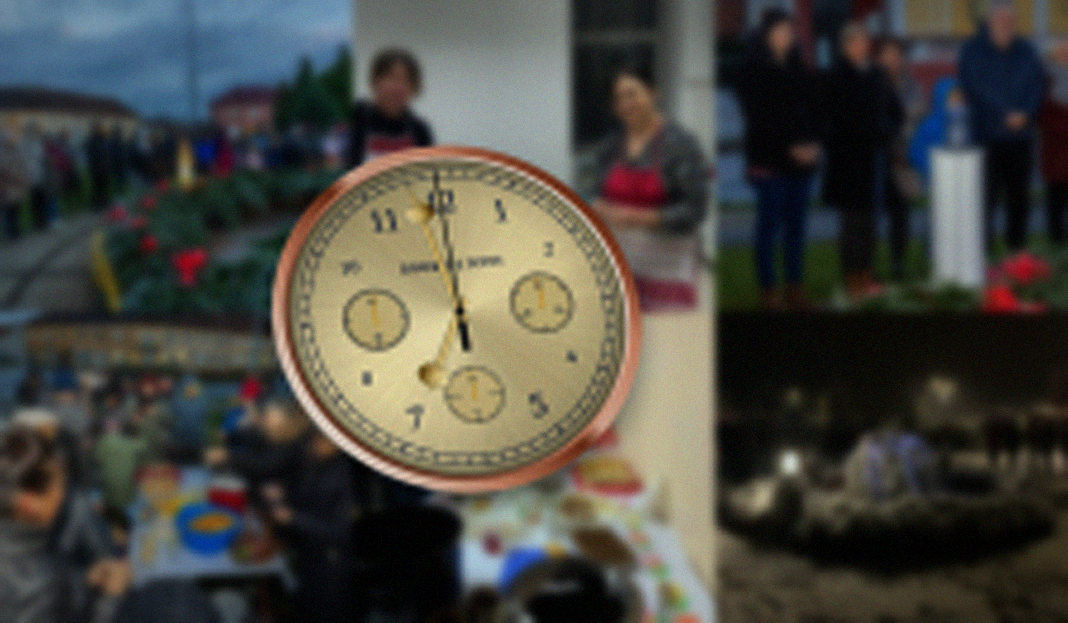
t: 6:58
